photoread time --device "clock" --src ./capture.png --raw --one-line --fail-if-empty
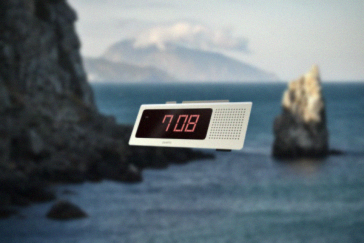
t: 7:08
